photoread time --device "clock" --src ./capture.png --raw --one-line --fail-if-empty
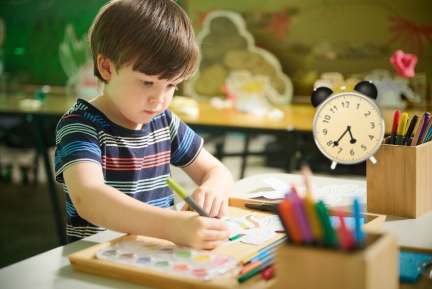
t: 5:38
